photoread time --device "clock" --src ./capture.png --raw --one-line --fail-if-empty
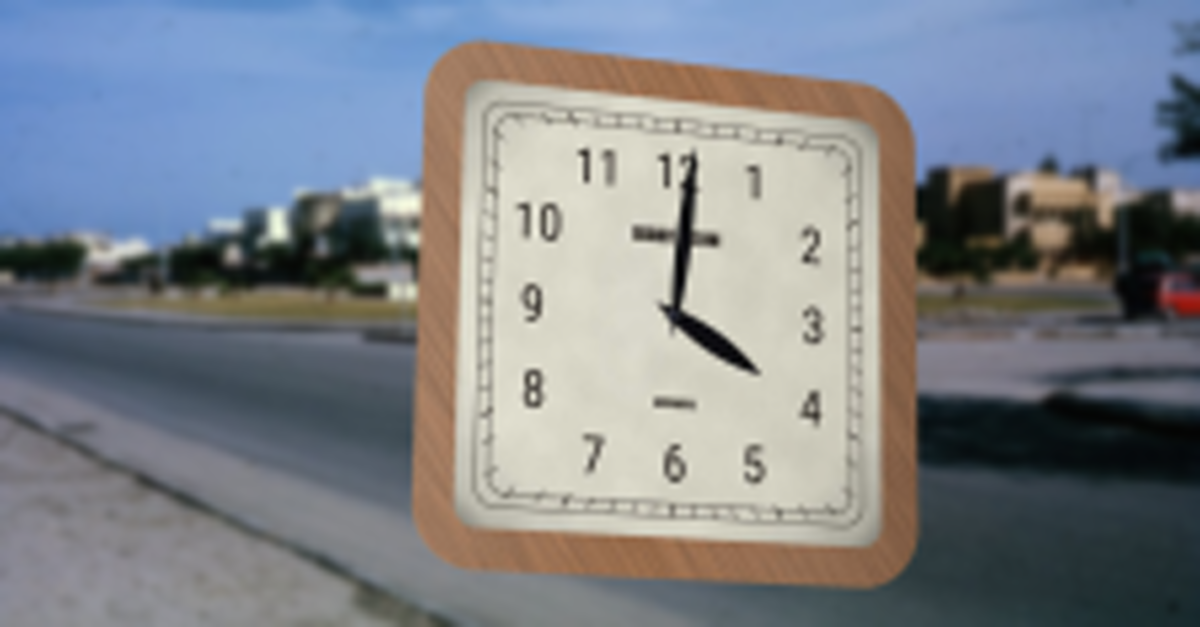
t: 4:01
